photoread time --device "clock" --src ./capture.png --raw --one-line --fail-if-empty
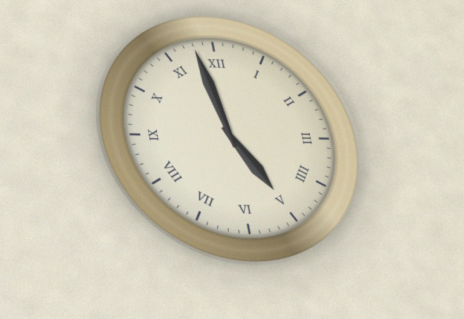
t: 4:58
